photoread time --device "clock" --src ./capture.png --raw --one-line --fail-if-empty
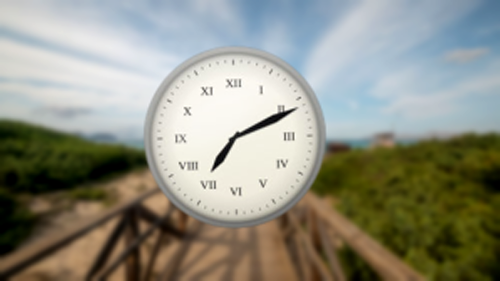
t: 7:11
